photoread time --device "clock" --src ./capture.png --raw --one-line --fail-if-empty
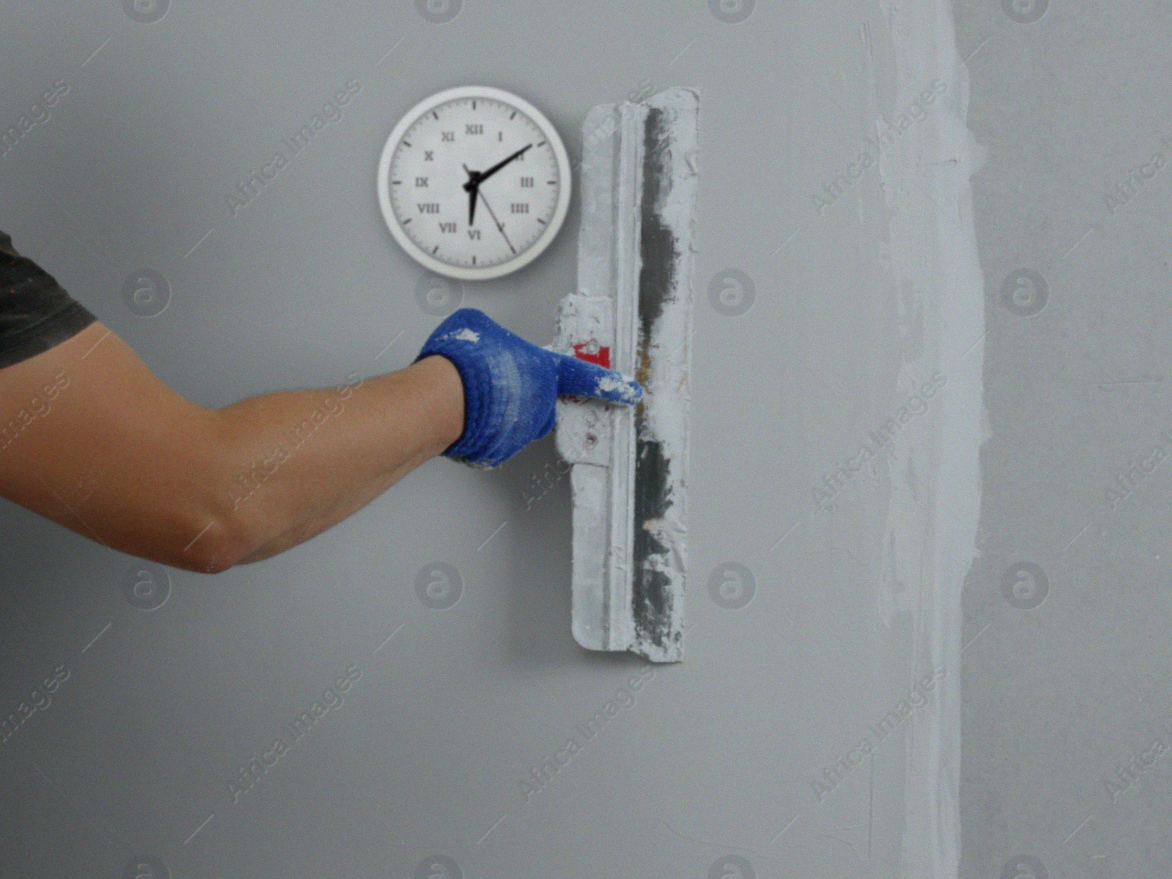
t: 6:09:25
